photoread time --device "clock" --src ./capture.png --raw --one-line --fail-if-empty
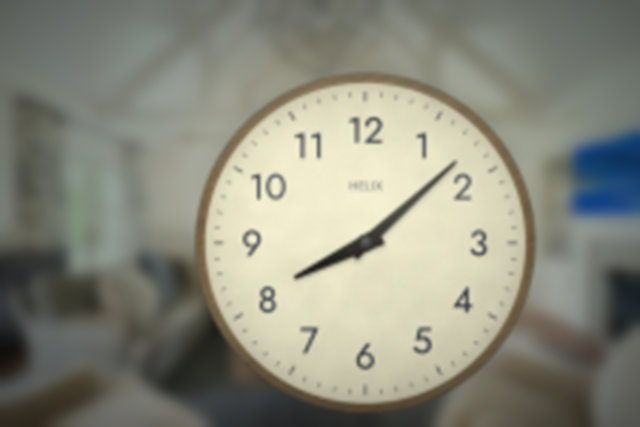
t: 8:08
